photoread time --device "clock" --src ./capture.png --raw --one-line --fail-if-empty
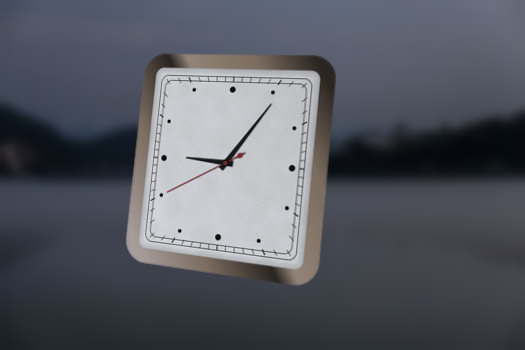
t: 9:05:40
